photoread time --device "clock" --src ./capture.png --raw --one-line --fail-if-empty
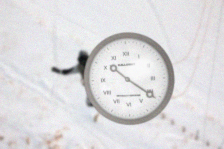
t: 10:21
